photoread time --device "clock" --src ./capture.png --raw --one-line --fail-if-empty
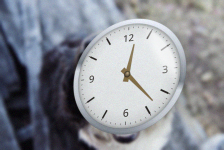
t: 12:23
